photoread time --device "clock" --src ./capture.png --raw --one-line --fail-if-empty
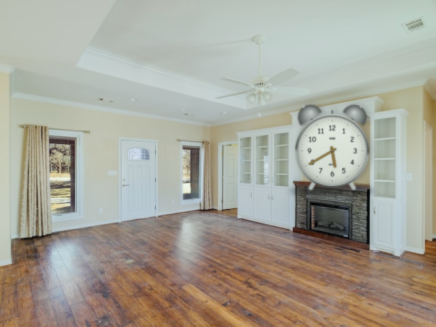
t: 5:40
